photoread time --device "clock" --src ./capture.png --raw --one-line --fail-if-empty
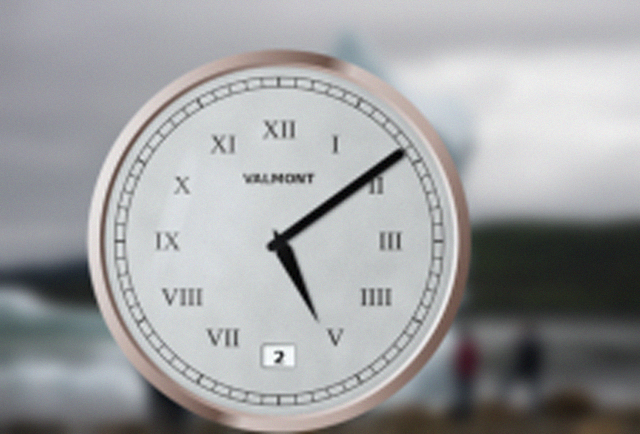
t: 5:09
